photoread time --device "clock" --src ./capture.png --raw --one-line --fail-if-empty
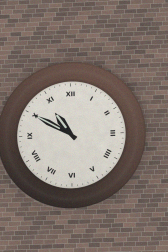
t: 10:50
